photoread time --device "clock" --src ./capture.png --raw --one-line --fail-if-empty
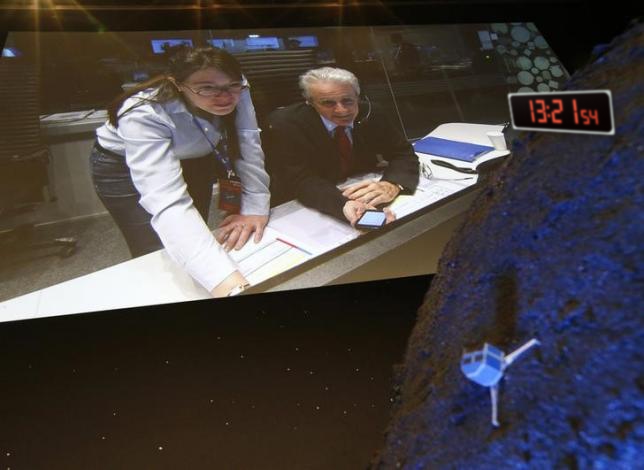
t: 13:21:54
